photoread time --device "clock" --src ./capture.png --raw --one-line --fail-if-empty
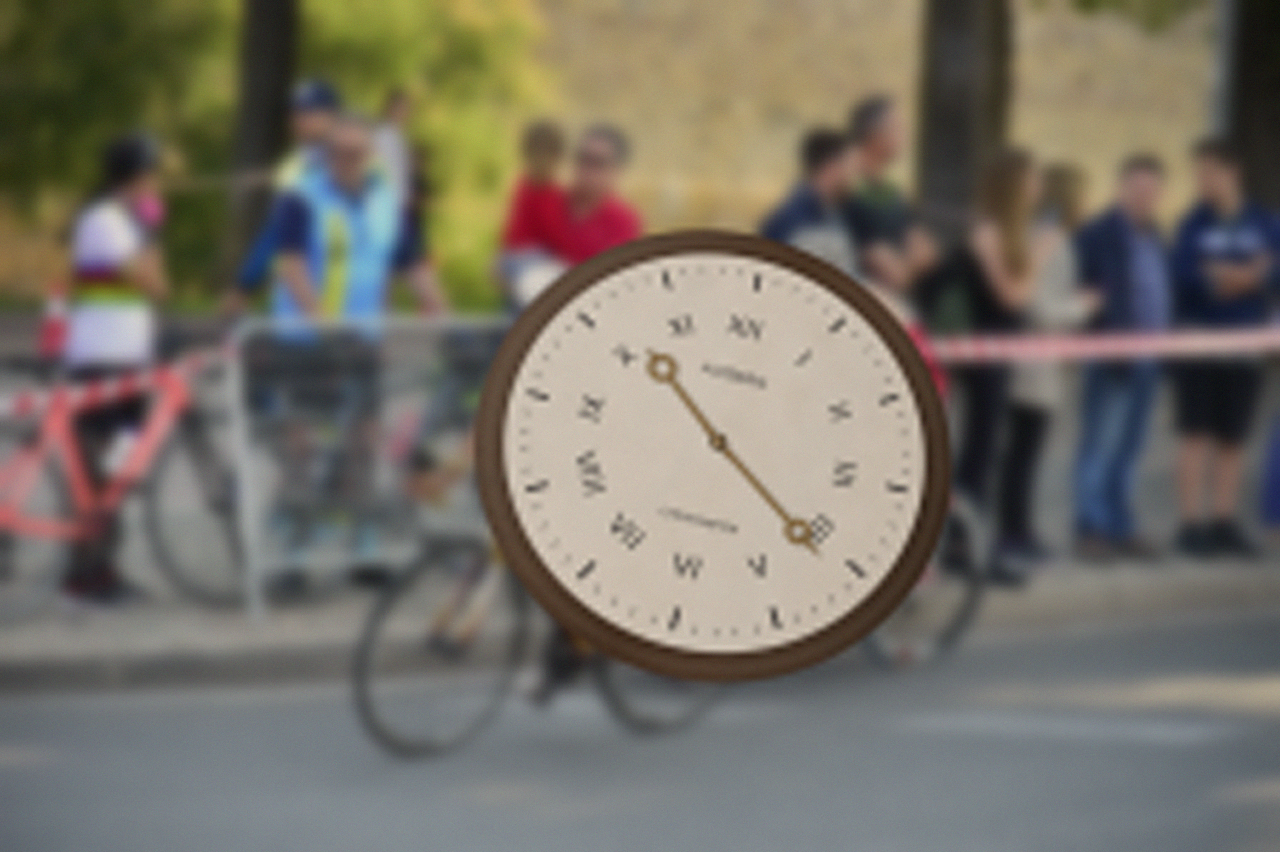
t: 10:21
